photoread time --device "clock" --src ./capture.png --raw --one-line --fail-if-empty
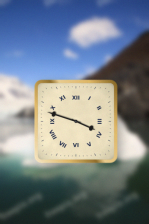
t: 3:48
